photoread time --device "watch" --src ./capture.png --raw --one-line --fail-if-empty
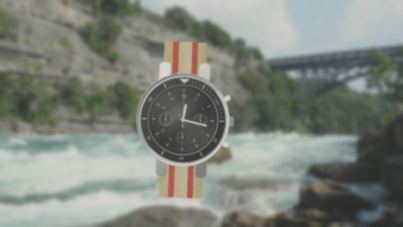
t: 12:17
